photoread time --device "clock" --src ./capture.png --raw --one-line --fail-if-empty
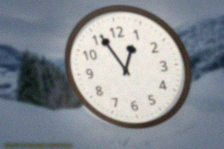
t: 12:56
